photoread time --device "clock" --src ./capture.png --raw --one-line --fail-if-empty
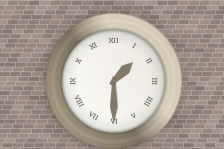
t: 1:30
